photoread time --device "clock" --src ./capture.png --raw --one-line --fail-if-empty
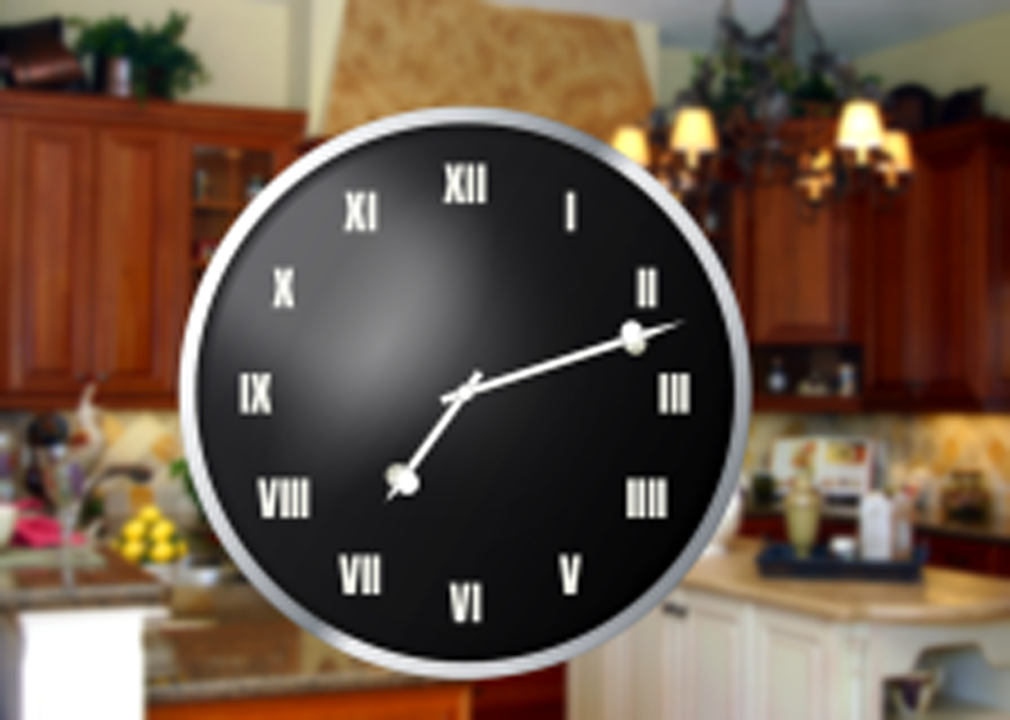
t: 7:12
